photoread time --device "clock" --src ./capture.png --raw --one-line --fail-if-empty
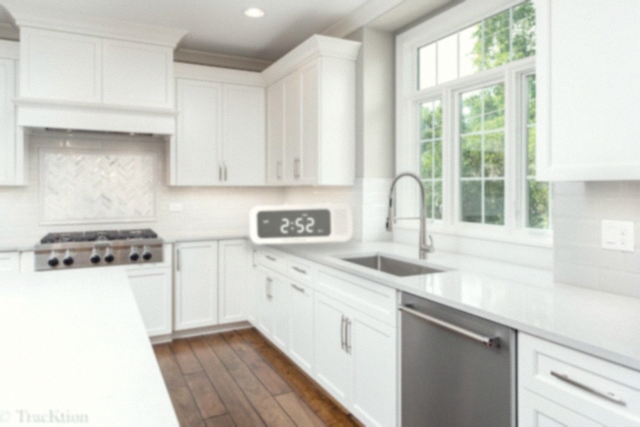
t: 2:52
